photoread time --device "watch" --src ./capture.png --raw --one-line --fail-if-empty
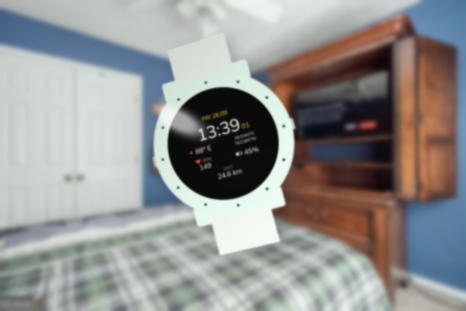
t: 13:39
